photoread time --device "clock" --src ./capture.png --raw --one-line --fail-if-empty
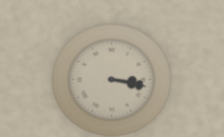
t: 3:17
